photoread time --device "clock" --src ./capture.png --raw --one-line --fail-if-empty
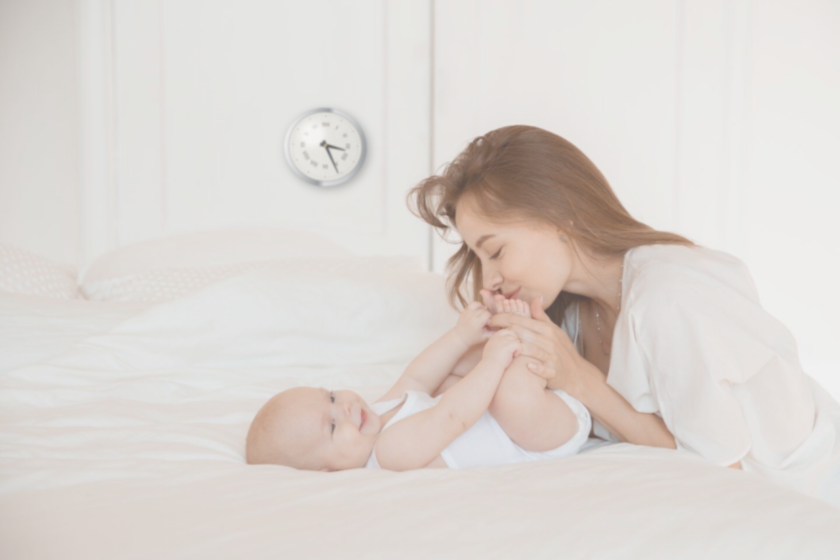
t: 3:26
